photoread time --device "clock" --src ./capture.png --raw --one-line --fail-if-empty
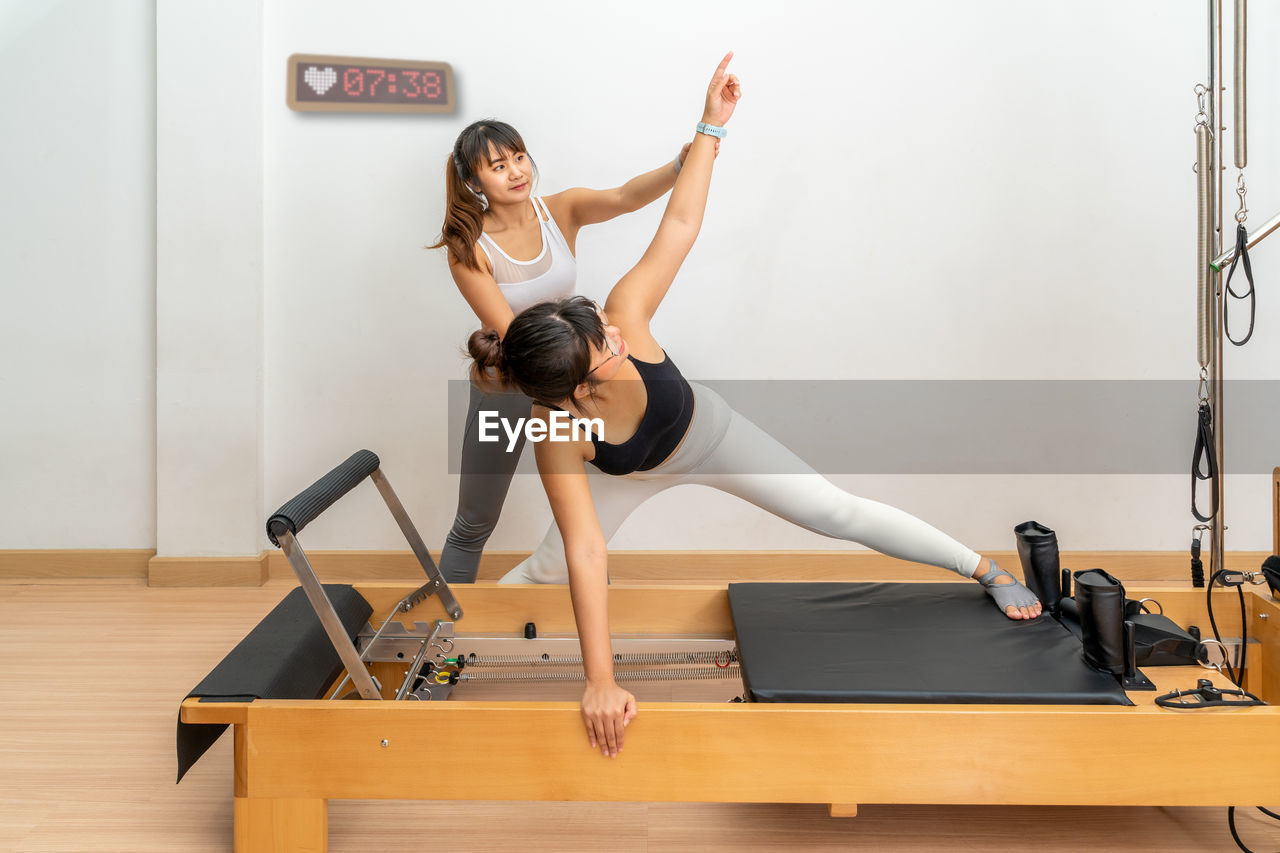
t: 7:38
